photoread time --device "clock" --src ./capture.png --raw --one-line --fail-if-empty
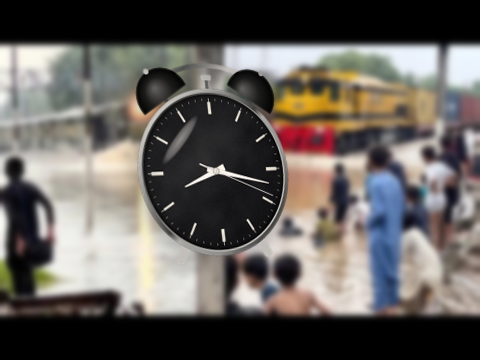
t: 8:17:19
